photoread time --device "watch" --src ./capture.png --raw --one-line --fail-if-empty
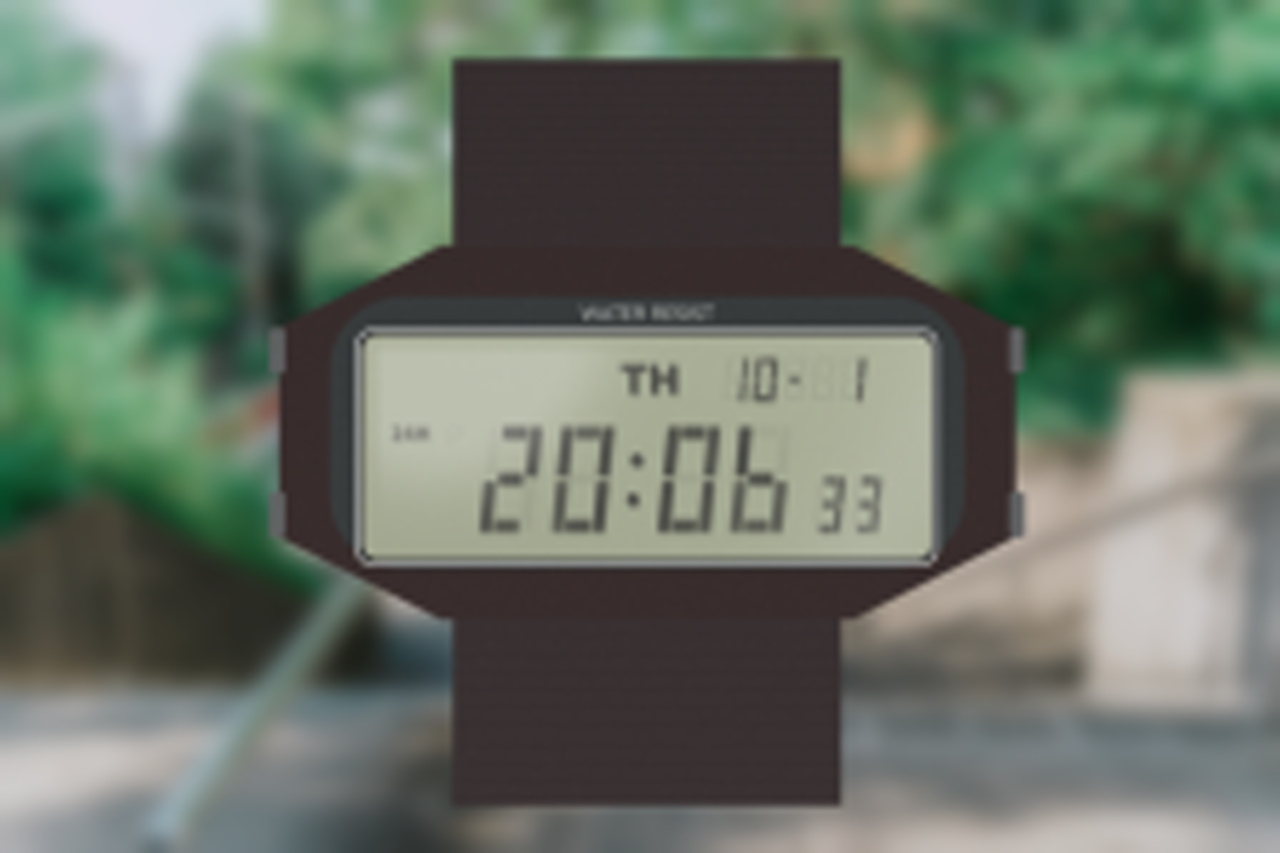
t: 20:06:33
